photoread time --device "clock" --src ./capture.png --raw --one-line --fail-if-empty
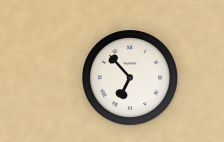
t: 6:53
